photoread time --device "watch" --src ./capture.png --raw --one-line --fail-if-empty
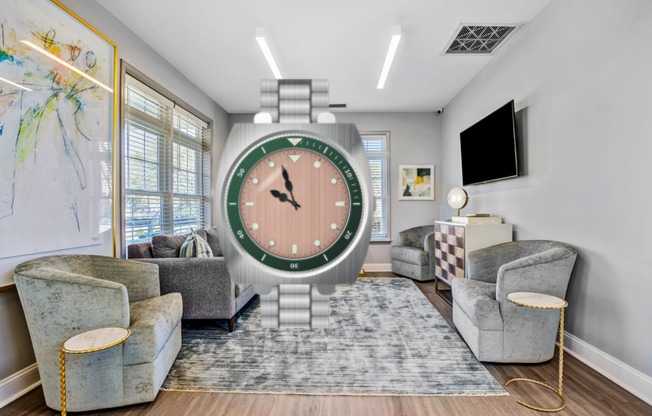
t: 9:57
